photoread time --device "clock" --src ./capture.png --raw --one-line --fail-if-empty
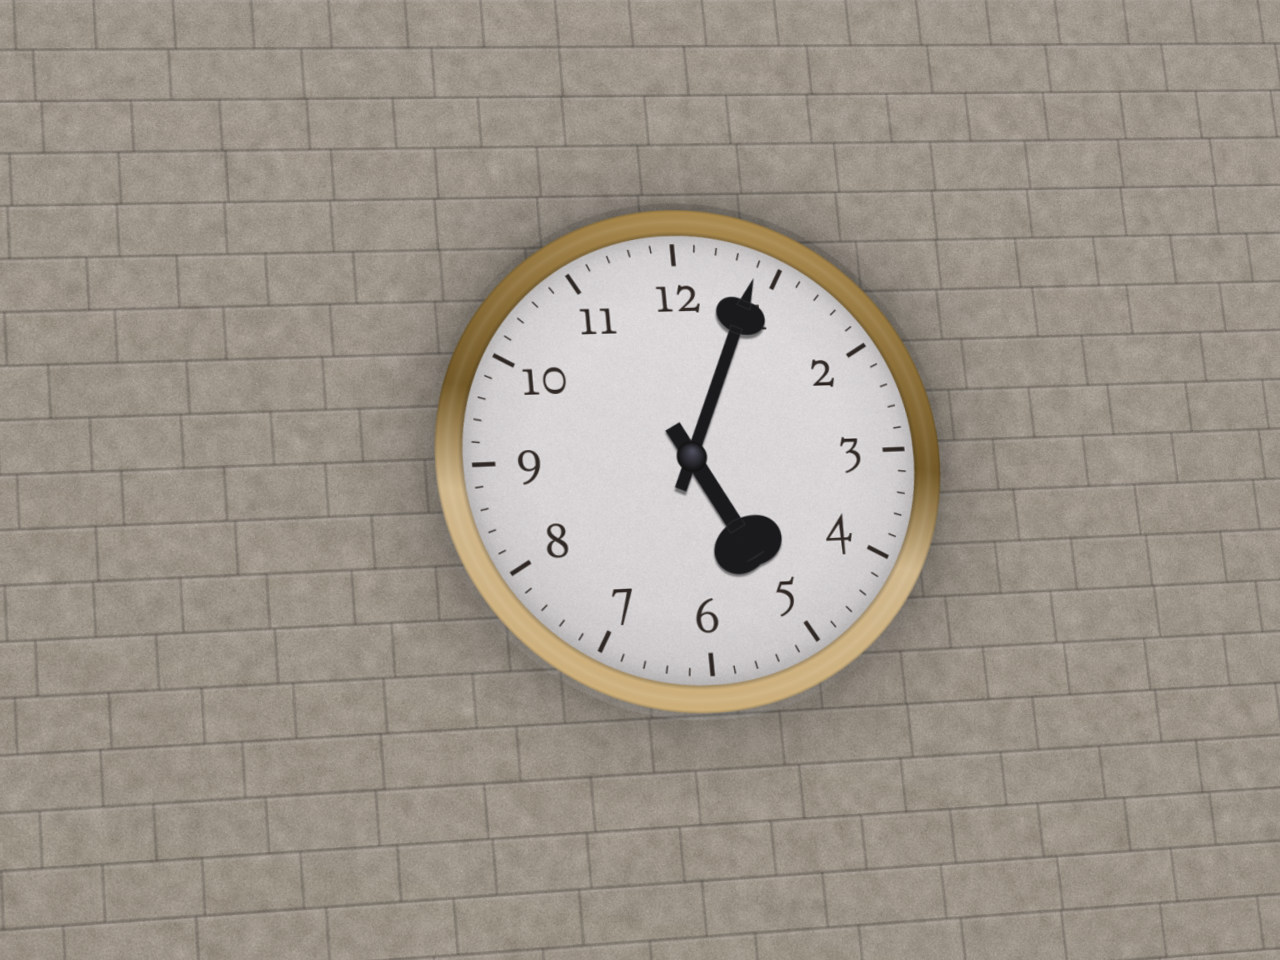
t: 5:04
